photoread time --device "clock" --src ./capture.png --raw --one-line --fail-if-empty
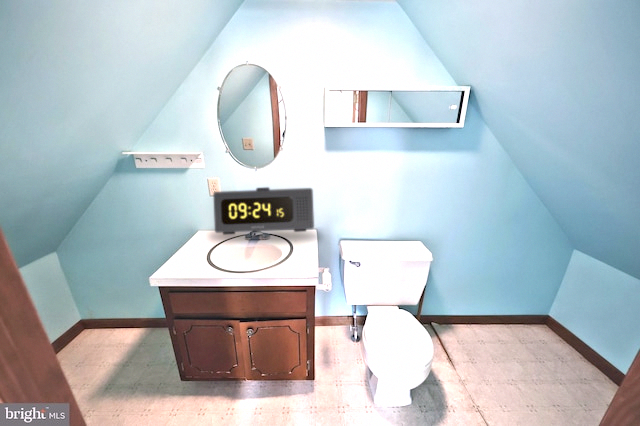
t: 9:24
